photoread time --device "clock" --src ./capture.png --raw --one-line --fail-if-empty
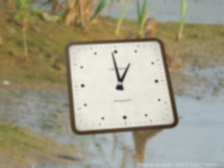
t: 12:59
